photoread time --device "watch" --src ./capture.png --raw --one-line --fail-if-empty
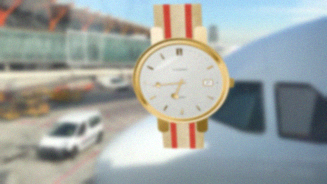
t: 6:44
